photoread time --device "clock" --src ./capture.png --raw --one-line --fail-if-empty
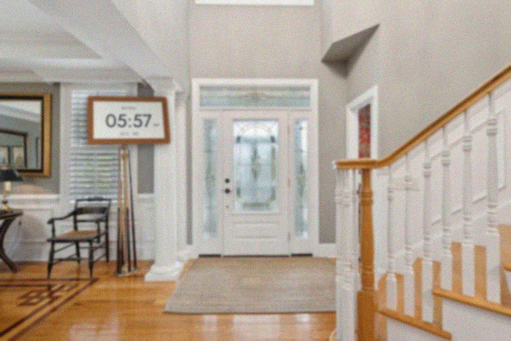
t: 5:57
